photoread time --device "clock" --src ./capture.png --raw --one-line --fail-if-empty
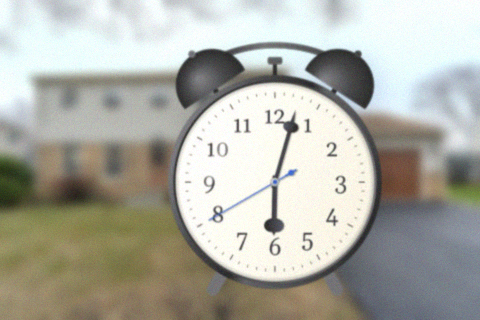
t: 6:02:40
